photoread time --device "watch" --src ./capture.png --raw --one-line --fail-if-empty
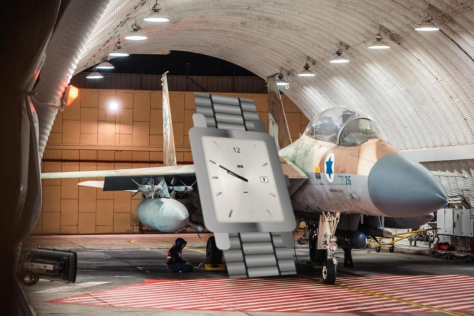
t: 9:50
